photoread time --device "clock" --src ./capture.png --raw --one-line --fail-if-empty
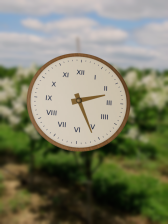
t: 2:26
